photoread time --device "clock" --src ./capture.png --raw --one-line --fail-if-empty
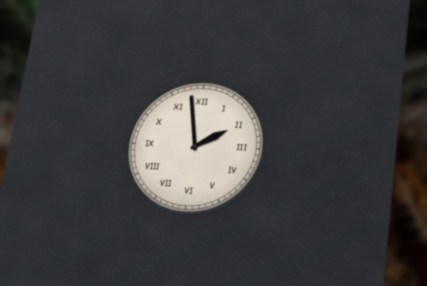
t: 1:58
